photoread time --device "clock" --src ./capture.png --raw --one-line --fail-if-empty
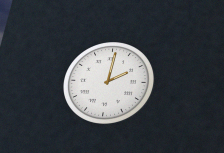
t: 2:01
